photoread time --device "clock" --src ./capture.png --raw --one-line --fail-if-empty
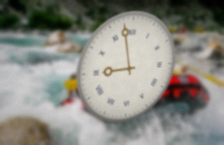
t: 8:58
